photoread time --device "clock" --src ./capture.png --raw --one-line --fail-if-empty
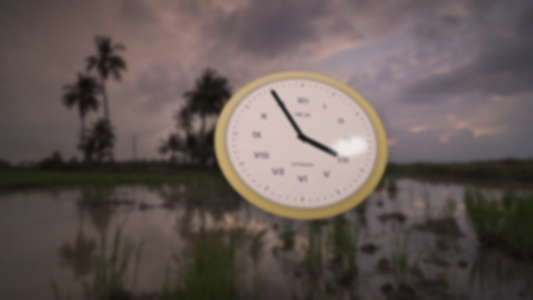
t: 3:55
